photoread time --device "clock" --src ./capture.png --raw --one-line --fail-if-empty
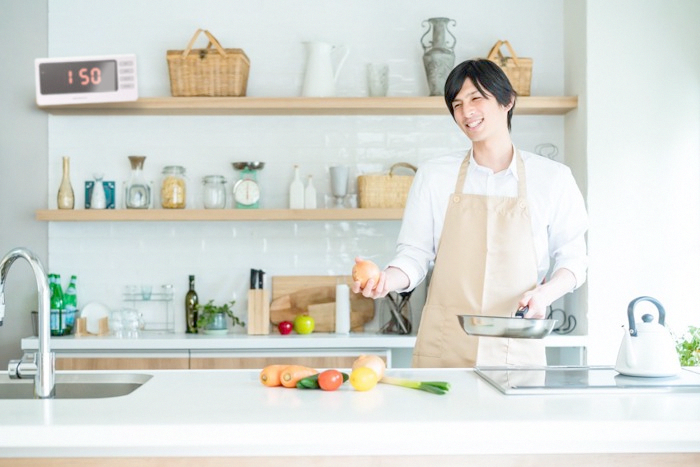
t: 1:50
